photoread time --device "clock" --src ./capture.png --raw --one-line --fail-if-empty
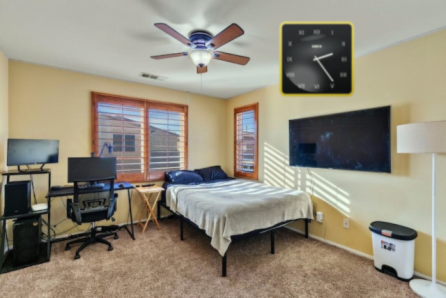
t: 2:24
